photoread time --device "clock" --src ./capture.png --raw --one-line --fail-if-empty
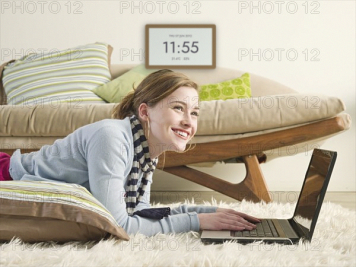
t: 11:55
